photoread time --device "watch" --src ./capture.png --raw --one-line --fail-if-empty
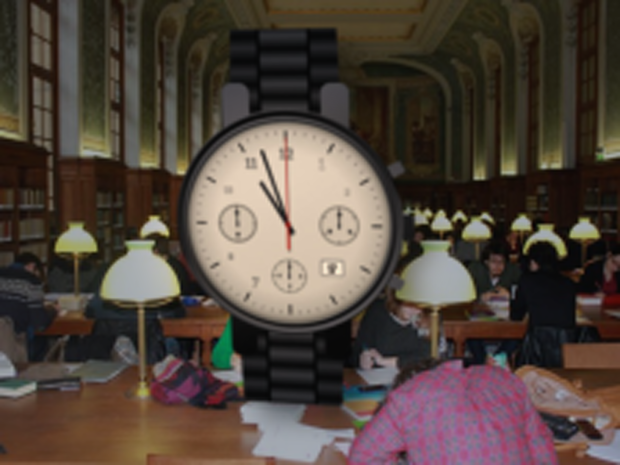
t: 10:57
